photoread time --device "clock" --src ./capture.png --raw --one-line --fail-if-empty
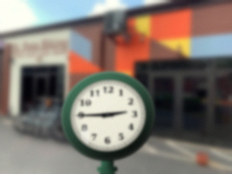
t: 2:45
